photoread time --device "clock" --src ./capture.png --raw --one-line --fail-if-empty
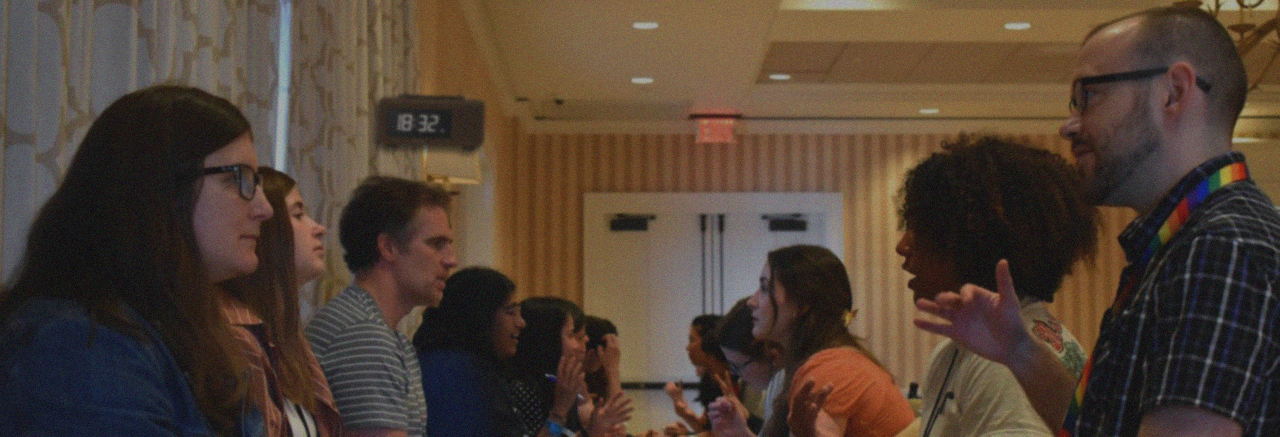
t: 18:32
